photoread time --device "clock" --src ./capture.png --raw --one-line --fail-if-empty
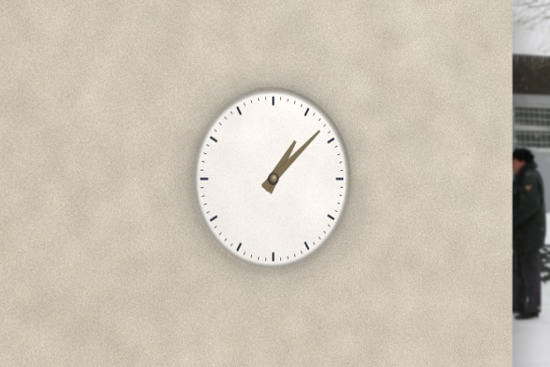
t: 1:08
